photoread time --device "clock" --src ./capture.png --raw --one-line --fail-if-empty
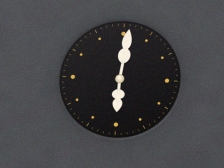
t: 6:01
